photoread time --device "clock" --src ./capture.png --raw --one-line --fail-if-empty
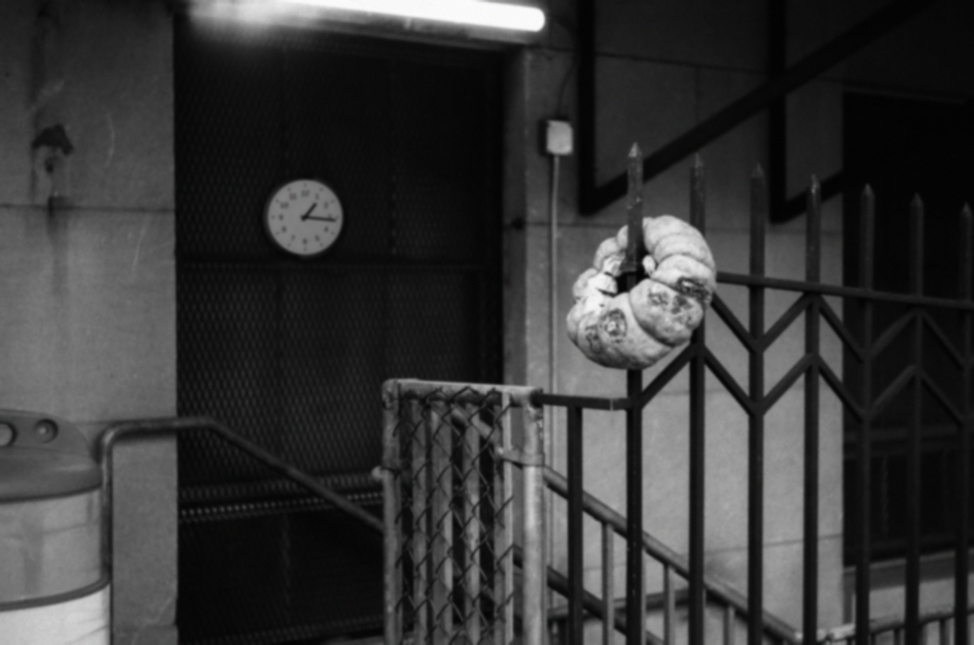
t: 1:16
